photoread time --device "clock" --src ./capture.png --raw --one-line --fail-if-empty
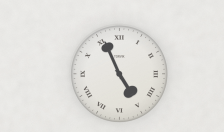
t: 4:56
